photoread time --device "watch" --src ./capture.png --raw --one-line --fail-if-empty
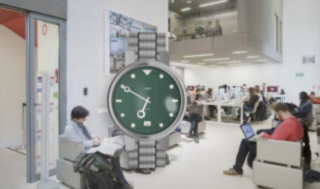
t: 6:50
